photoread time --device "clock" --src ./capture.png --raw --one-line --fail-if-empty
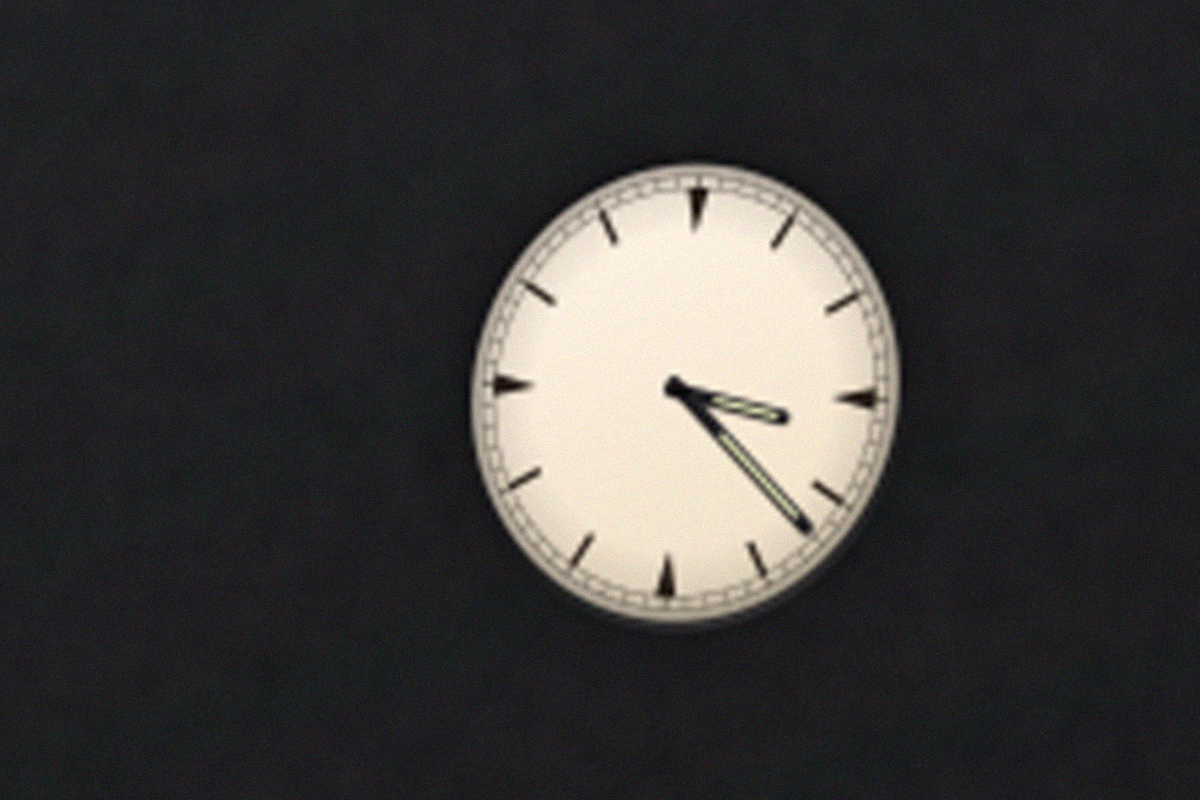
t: 3:22
